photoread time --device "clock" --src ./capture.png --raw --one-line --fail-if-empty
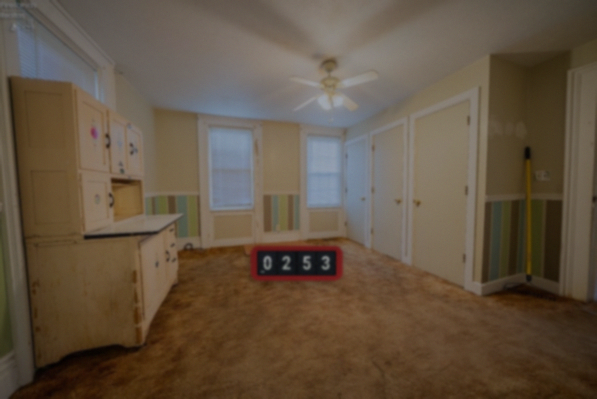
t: 2:53
